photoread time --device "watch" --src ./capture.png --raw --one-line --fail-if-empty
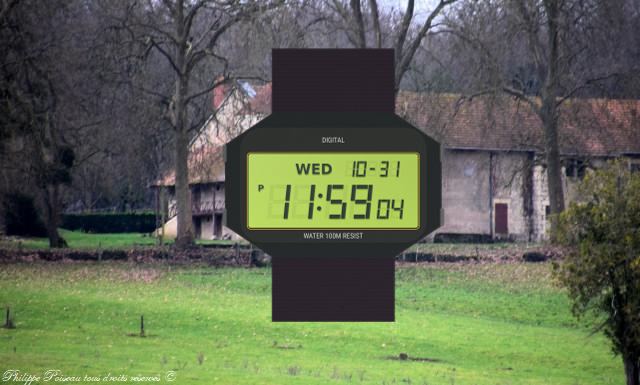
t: 11:59:04
